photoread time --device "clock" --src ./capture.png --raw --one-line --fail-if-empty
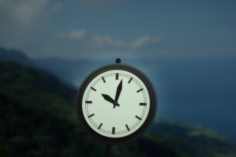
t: 10:02
